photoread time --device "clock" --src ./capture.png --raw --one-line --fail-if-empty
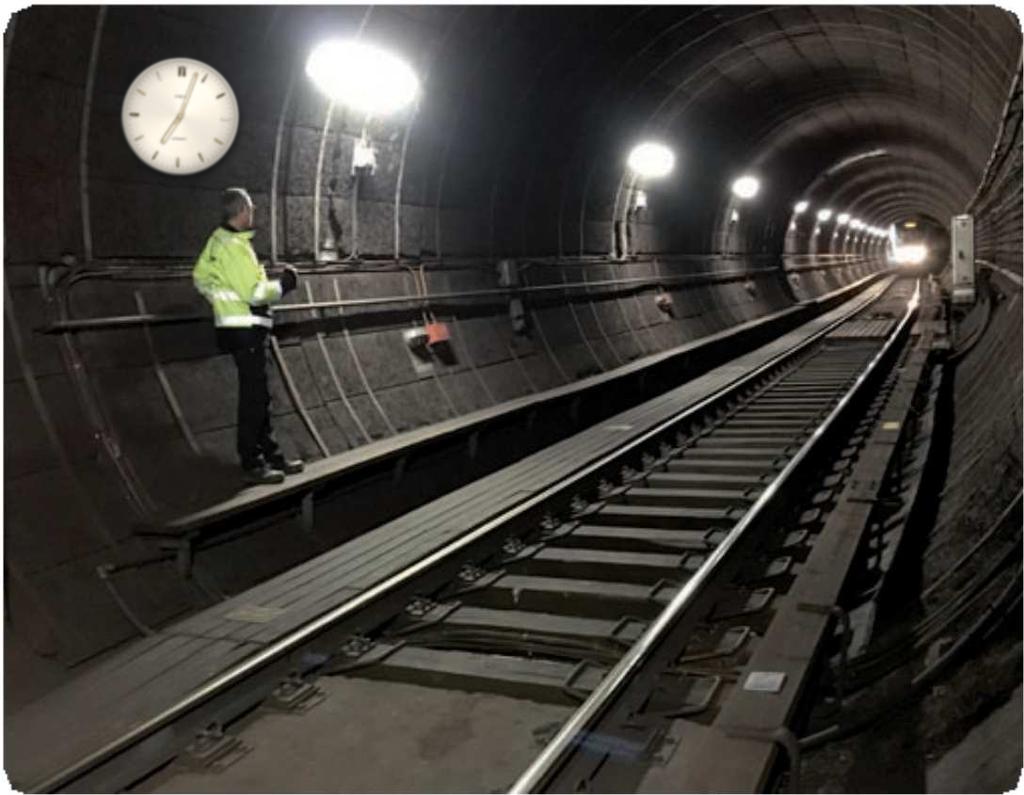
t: 7:03
